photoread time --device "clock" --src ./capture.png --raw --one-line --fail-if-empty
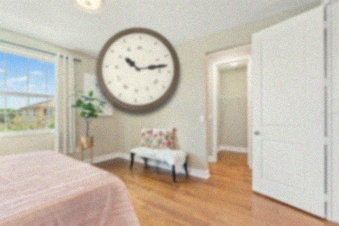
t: 10:13
